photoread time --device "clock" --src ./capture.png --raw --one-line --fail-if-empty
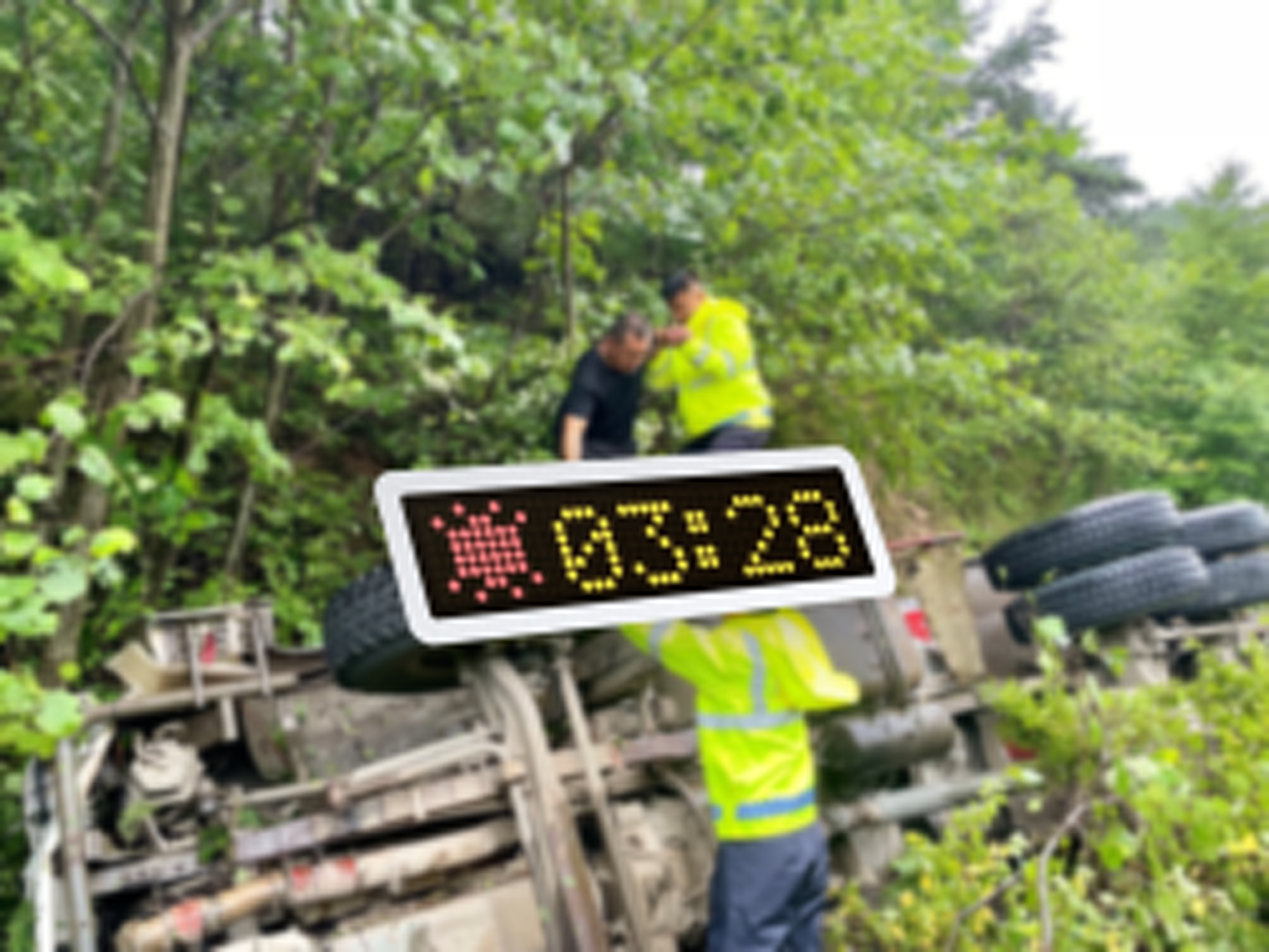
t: 3:28
